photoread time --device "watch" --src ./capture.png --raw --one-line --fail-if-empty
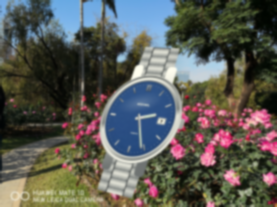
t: 2:26
